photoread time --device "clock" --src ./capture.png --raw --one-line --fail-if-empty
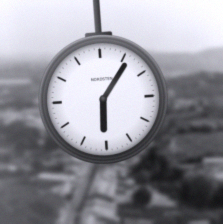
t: 6:06
